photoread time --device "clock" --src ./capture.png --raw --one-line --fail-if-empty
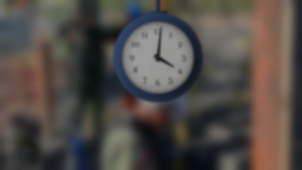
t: 4:01
